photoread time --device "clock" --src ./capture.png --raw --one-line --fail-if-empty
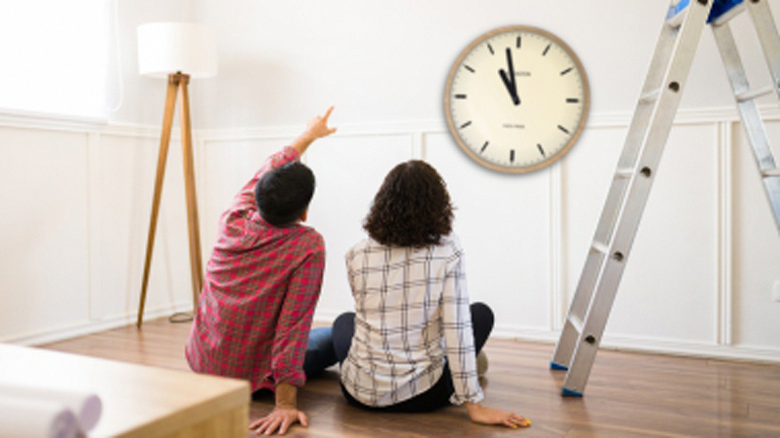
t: 10:58
